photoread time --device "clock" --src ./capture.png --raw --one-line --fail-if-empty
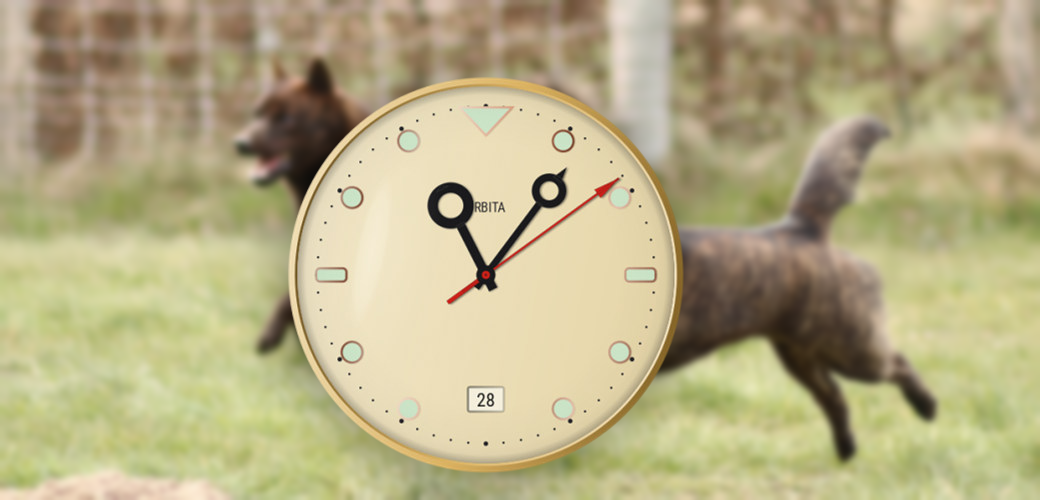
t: 11:06:09
